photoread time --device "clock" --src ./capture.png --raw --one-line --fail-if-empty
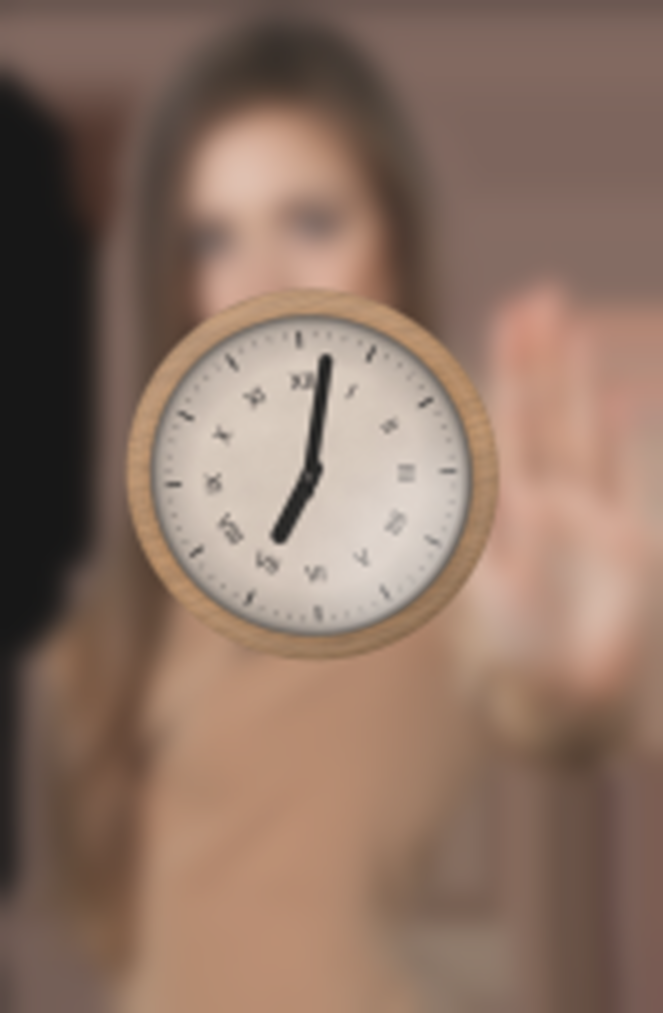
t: 7:02
